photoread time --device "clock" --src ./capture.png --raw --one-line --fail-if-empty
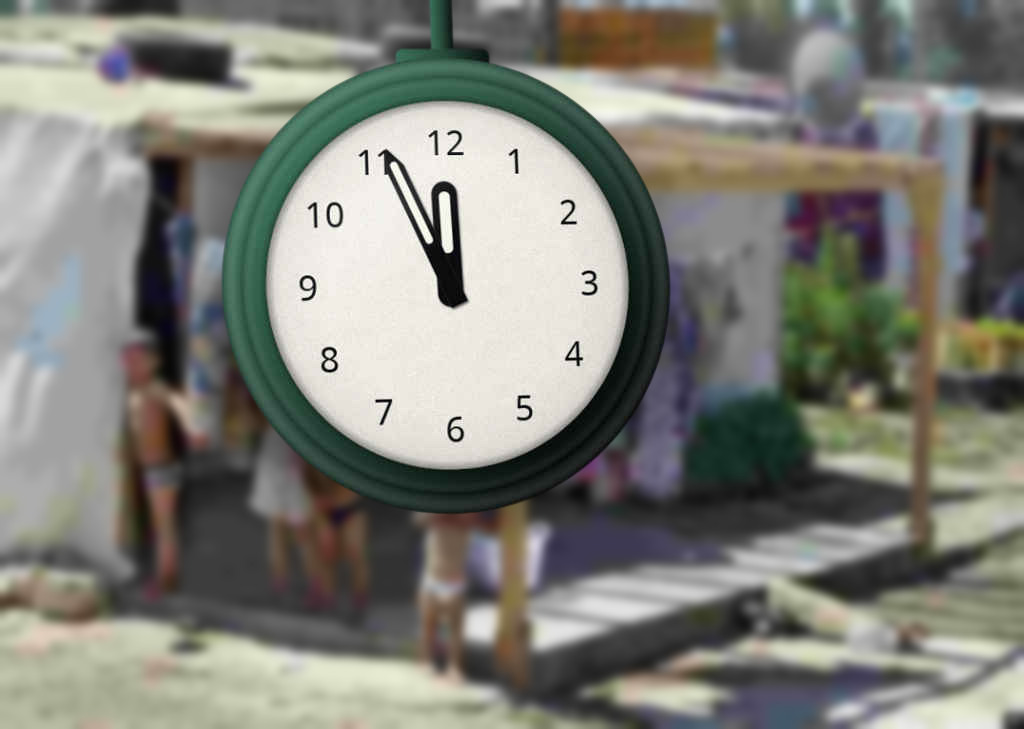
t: 11:56
